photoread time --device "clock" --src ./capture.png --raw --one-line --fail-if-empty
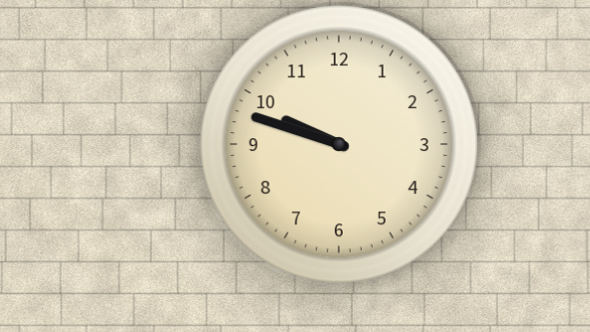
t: 9:48
